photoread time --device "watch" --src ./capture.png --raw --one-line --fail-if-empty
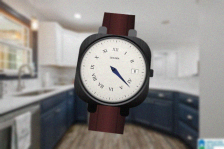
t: 4:22
